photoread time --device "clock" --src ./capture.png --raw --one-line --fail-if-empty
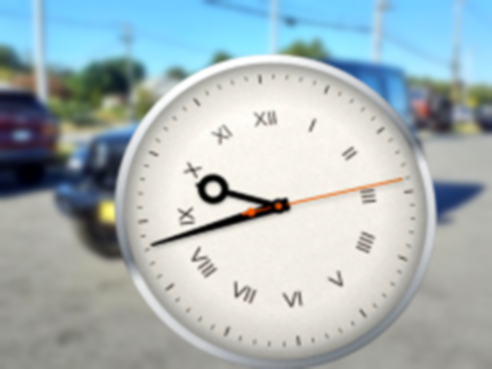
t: 9:43:14
